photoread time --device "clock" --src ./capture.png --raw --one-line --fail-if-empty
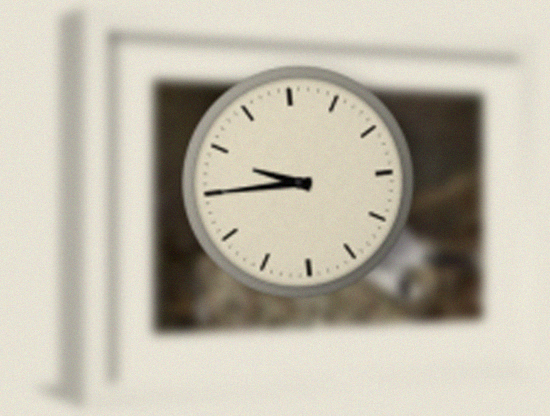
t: 9:45
